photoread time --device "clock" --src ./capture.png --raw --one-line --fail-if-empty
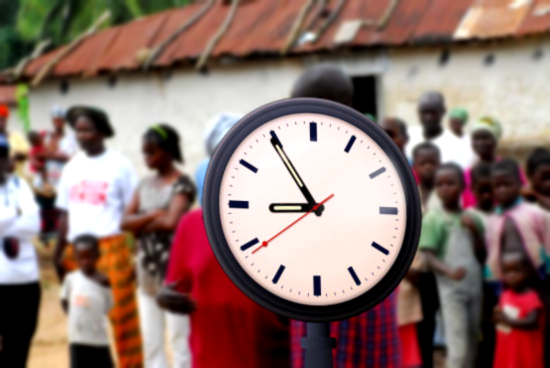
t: 8:54:39
